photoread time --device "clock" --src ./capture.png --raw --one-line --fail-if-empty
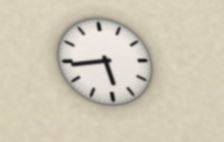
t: 5:44
